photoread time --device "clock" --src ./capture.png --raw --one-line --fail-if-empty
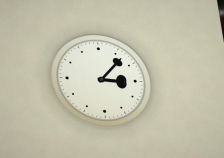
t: 3:07
